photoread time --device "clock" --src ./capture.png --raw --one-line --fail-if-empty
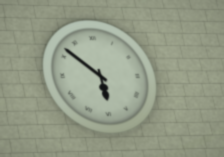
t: 5:52
